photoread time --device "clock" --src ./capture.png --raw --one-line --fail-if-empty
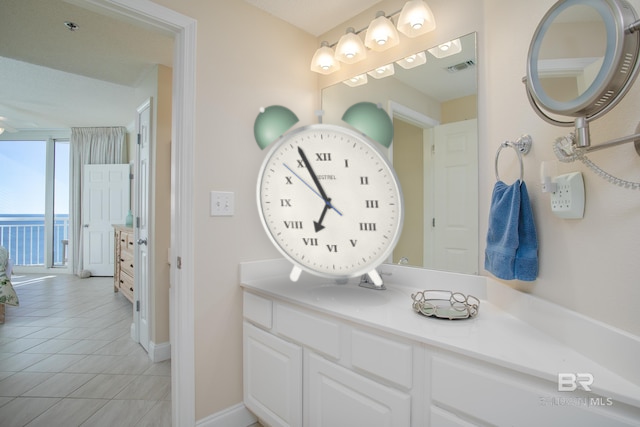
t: 6:55:52
